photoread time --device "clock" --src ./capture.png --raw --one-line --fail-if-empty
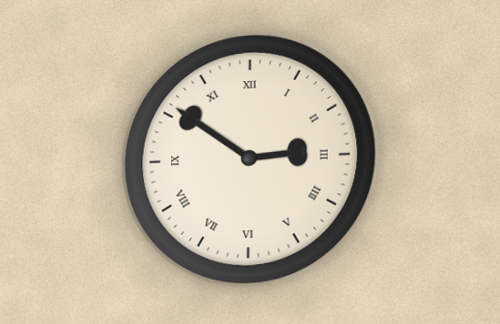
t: 2:51
